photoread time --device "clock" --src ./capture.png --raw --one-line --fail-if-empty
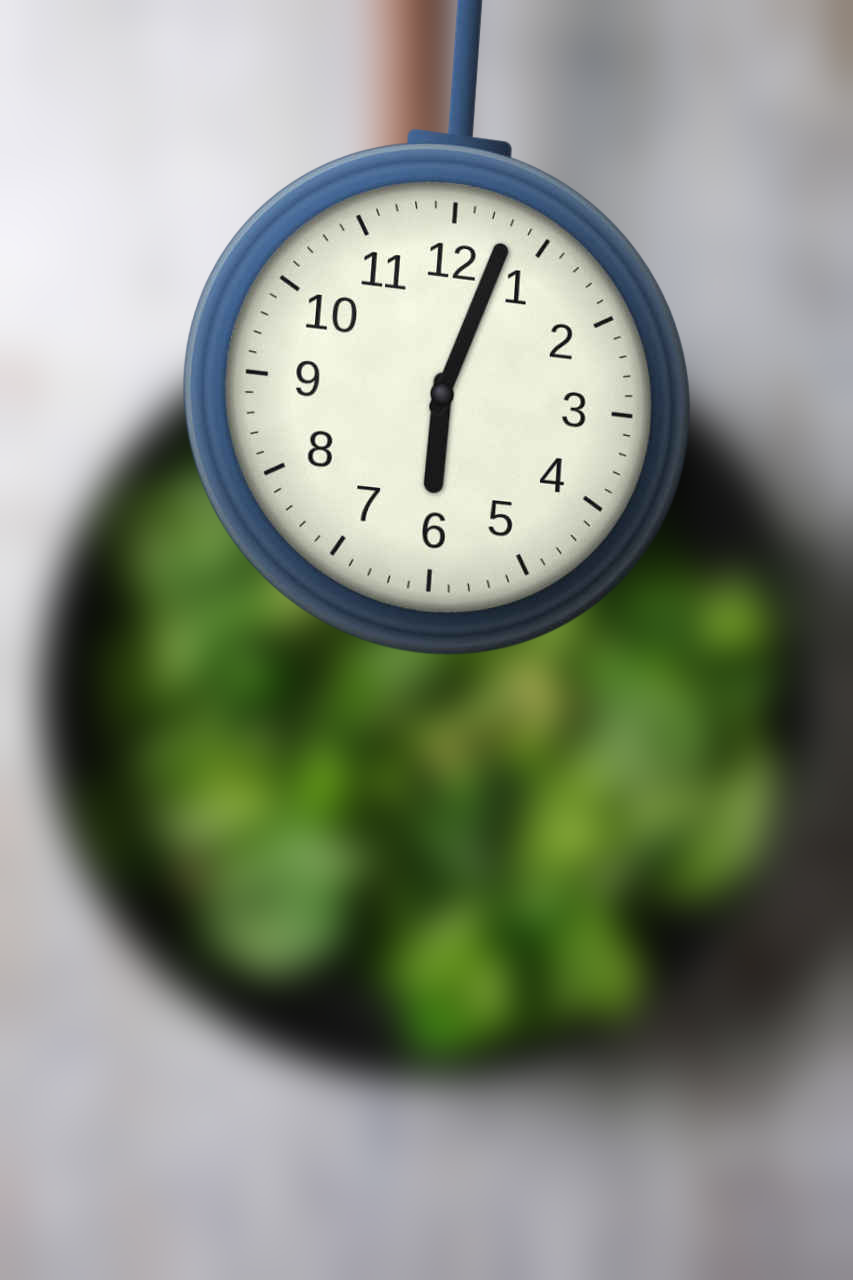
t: 6:03
